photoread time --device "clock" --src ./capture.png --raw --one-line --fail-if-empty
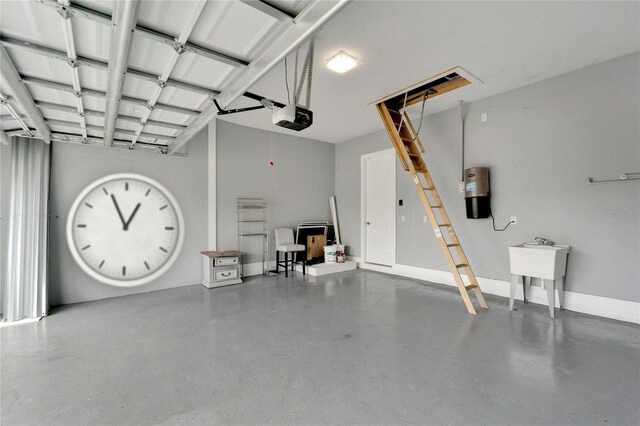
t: 12:56
